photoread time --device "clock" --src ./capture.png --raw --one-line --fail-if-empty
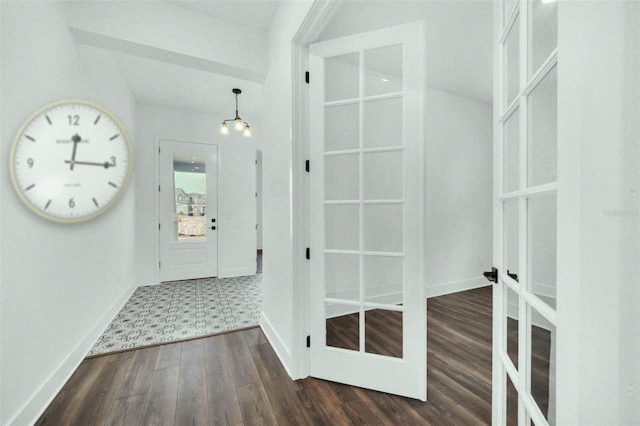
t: 12:16
